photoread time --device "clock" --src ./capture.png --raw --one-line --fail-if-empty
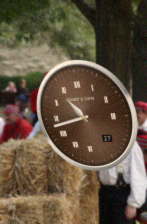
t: 10:43
